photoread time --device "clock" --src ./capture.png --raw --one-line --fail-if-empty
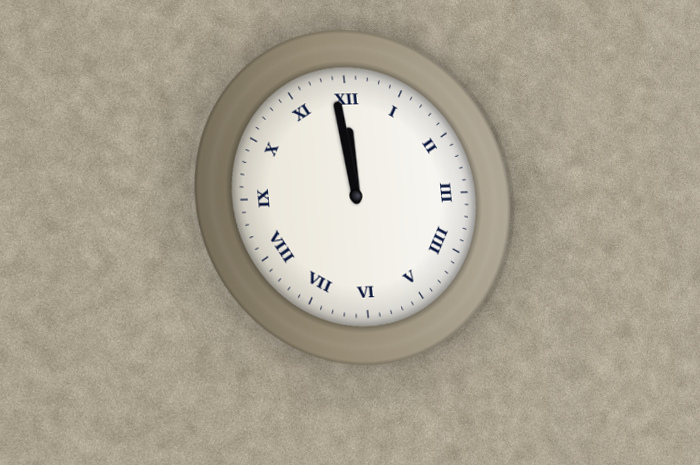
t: 11:59
